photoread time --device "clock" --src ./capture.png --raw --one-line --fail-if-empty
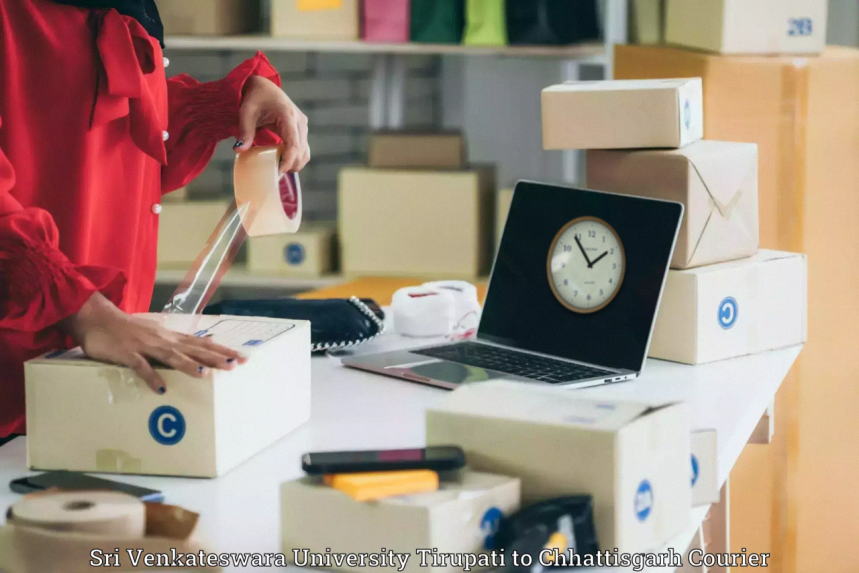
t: 1:54
